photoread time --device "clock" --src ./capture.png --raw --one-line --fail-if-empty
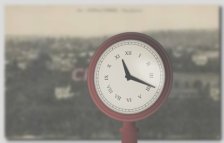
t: 11:19
